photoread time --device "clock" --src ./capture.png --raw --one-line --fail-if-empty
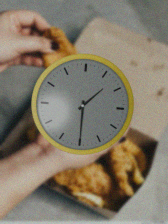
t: 1:30
